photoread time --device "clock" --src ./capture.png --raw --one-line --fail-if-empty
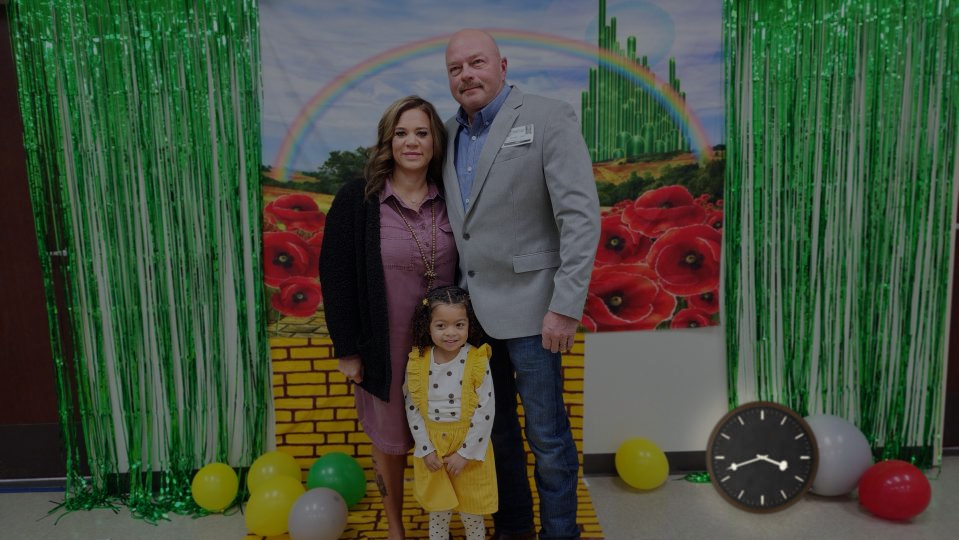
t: 3:42
